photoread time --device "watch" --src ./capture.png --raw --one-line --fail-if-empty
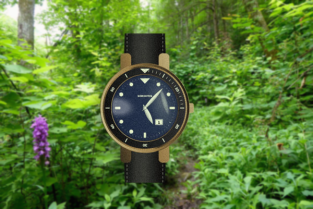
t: 5:07
